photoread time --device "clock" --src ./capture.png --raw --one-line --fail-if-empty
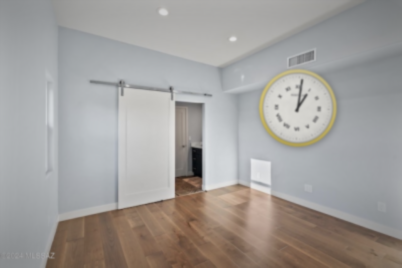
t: 1:01
